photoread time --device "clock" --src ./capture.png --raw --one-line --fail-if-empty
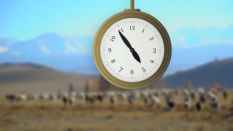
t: 4:54
